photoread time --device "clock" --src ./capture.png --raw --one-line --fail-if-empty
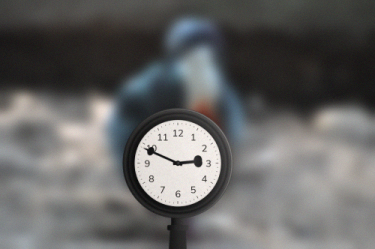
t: 2:49
